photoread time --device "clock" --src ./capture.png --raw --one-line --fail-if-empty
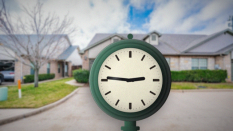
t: 2:46
